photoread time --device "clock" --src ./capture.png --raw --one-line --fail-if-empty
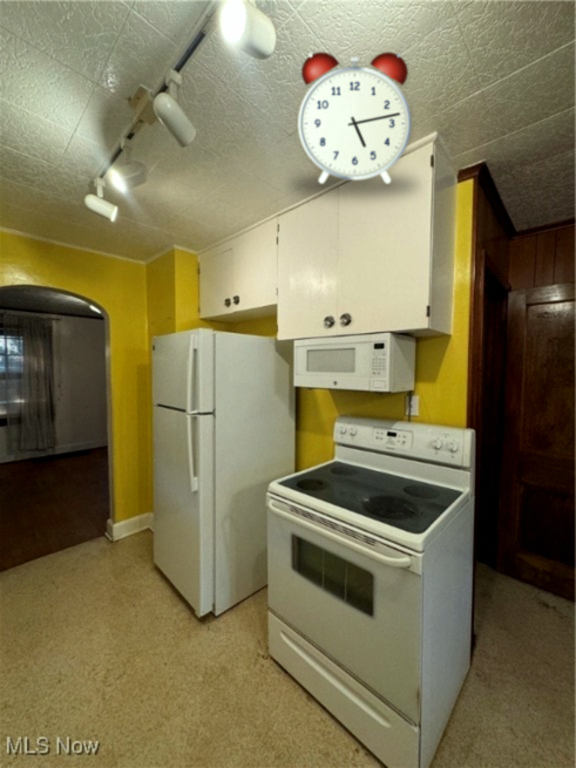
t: 5:13
